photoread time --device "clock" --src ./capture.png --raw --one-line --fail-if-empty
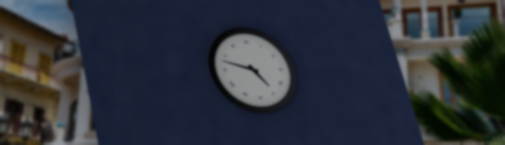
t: 4:48
